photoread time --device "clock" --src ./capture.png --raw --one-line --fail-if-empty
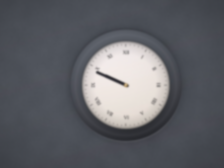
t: 9:49
